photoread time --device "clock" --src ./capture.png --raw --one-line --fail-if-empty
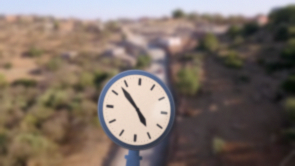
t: 4:53
